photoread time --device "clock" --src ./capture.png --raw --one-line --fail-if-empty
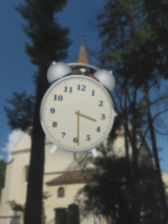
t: 3:29
